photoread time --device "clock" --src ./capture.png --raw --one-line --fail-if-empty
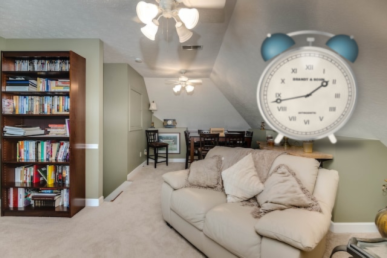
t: 1:43
